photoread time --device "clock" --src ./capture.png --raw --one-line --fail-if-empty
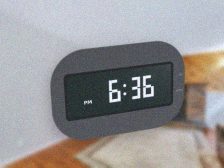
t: 6:36
